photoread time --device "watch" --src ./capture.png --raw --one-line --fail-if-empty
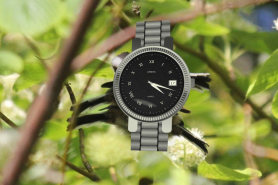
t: 4:18
